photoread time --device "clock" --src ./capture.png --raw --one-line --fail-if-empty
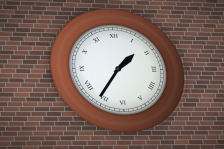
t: 1:36
